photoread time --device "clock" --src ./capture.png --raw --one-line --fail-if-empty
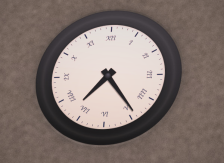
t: 7:24
